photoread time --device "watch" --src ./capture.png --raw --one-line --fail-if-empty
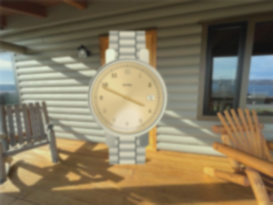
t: 3:49
